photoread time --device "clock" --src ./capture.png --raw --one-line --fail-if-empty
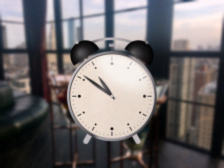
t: 10:51
